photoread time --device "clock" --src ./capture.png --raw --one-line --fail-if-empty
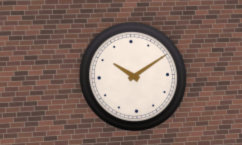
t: 10:10
